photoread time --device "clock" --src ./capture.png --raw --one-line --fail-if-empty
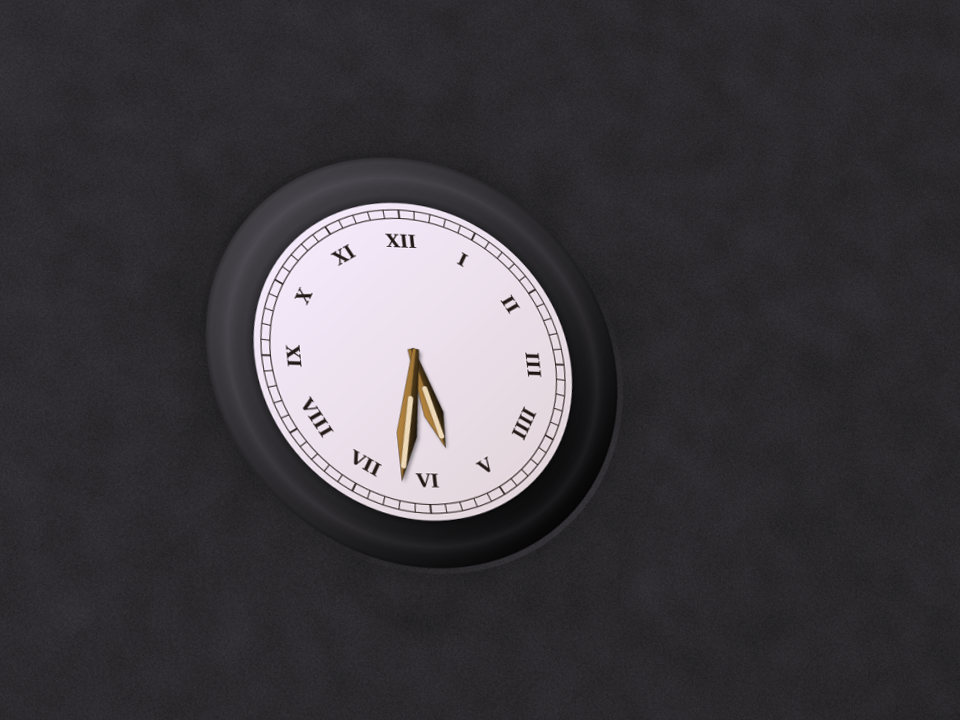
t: 5:32
